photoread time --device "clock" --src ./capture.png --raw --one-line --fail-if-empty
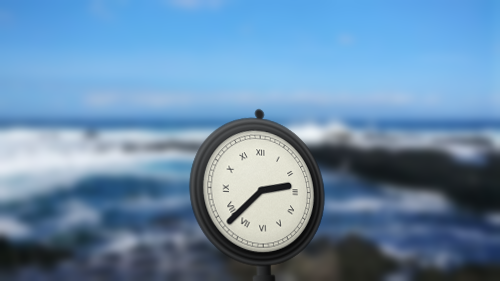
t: 2:38
